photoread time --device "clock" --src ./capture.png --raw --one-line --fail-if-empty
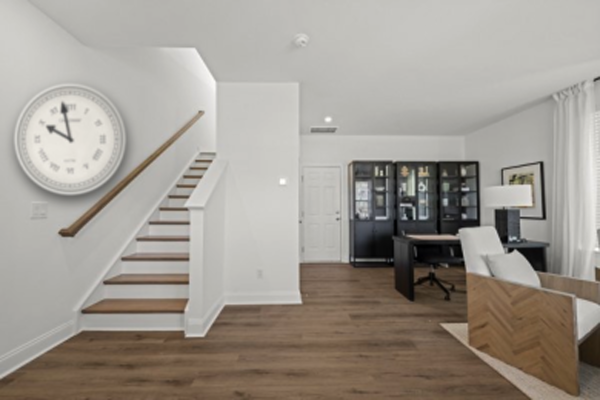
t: 9:58
